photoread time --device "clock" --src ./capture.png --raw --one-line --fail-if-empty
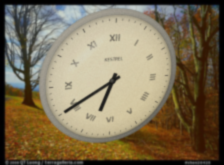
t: 6:40
